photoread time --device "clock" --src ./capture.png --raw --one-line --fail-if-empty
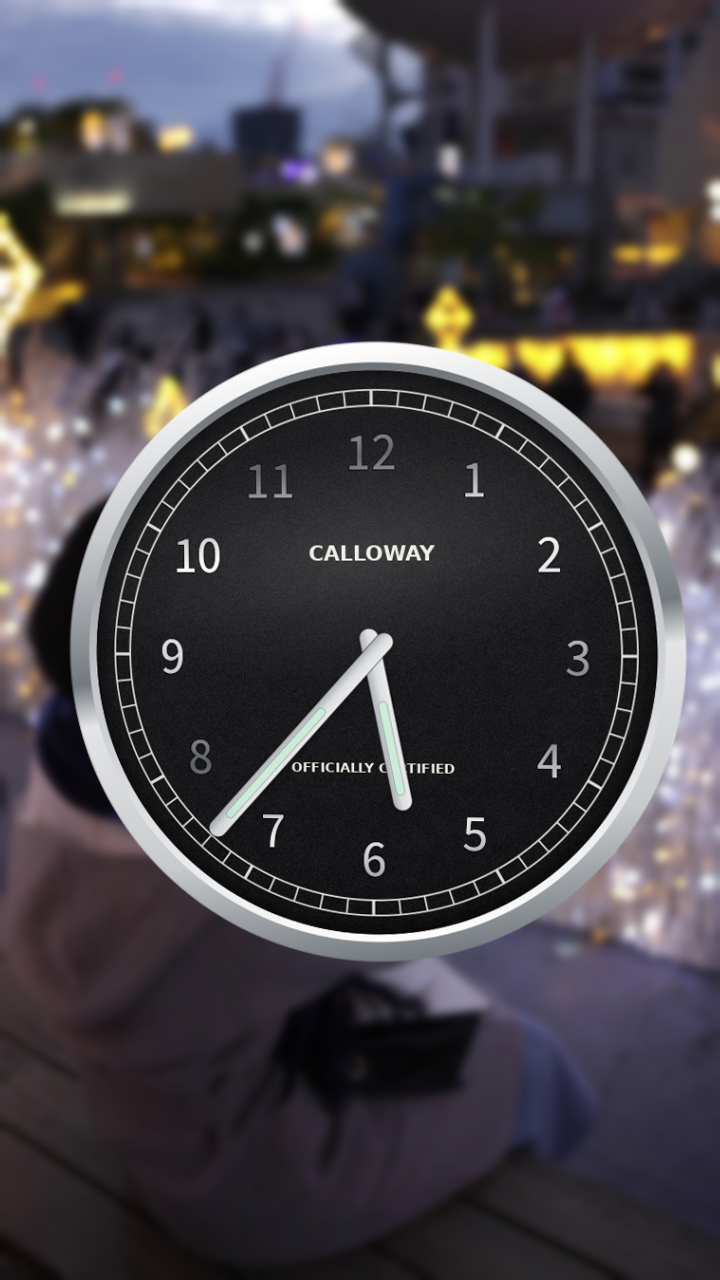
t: 5:37
